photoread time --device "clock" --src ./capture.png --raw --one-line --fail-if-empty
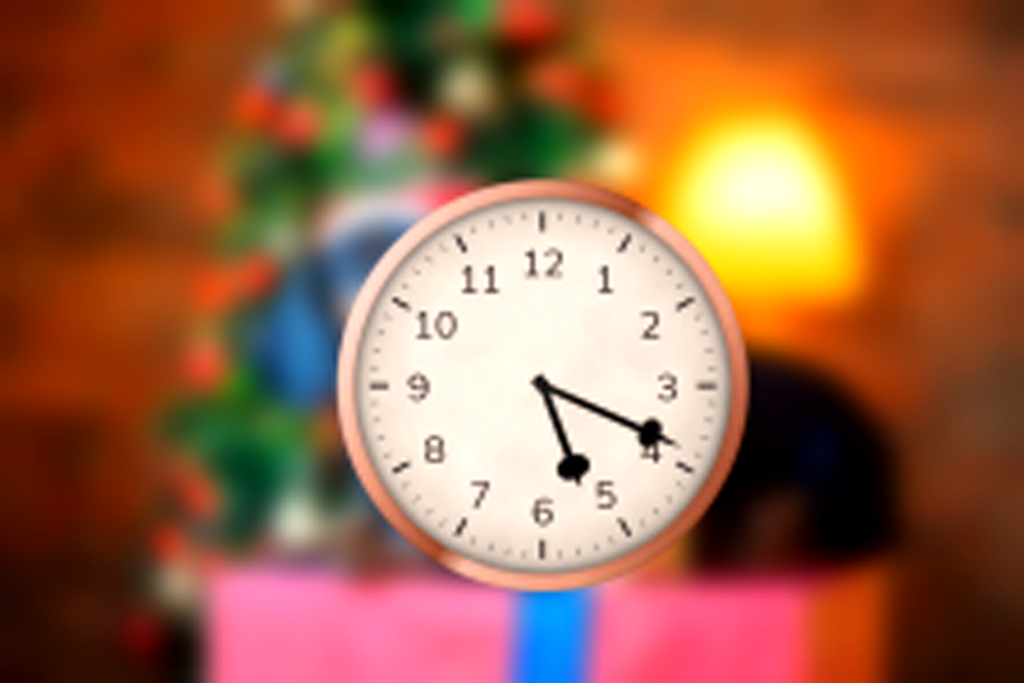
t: 5:19
